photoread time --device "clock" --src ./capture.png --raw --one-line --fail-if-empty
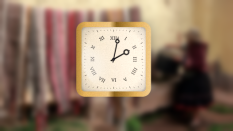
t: 2:02
